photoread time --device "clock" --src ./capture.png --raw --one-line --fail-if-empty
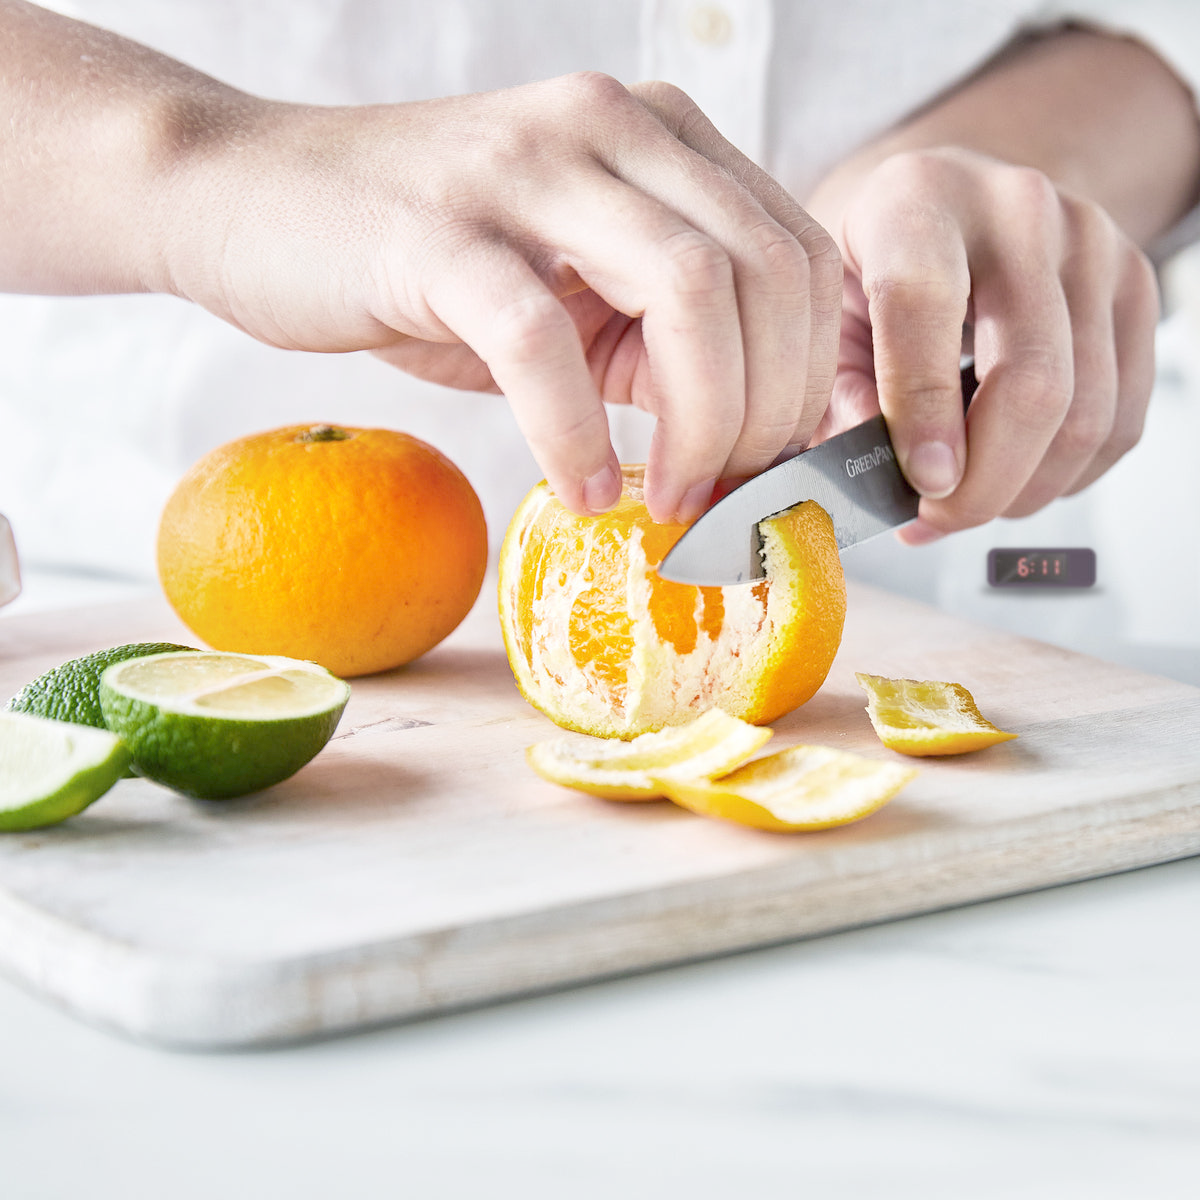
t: 6:11
